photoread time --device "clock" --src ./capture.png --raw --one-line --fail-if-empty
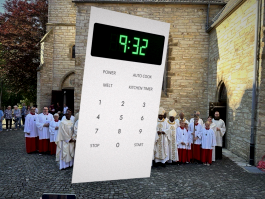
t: 9:32
